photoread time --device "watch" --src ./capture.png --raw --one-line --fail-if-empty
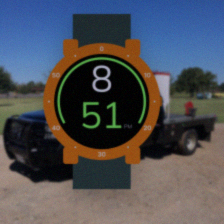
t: 8:51
